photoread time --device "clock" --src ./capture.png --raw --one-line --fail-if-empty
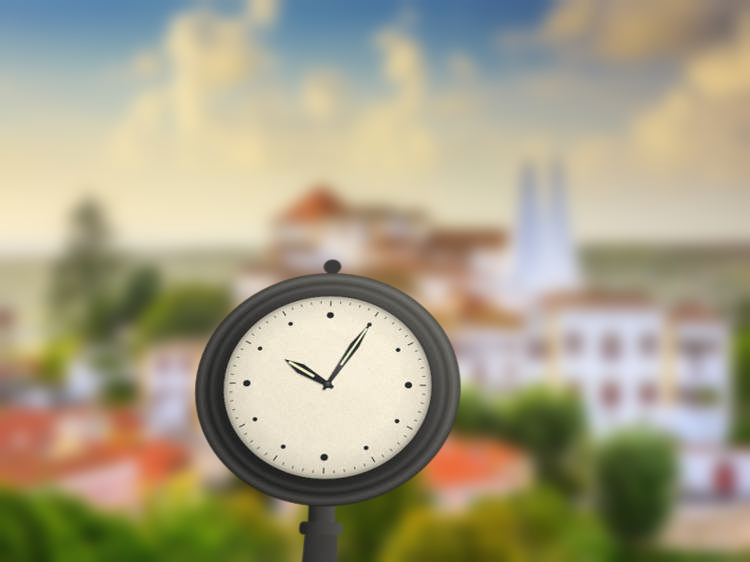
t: 10:05
